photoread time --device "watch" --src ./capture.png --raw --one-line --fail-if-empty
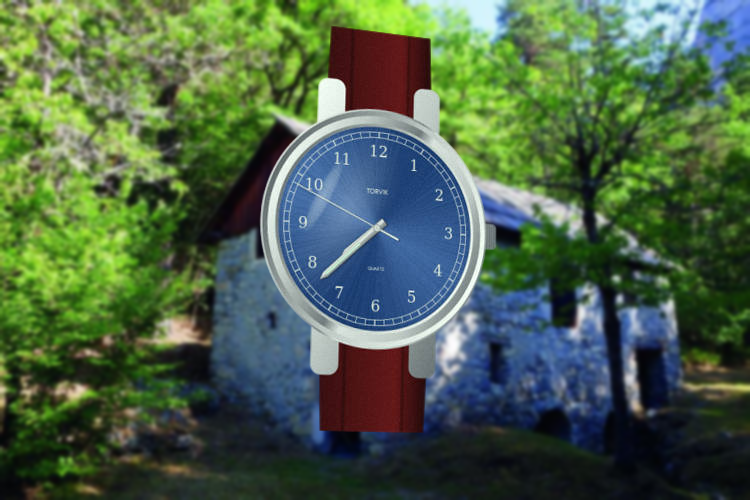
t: 7:37:49
